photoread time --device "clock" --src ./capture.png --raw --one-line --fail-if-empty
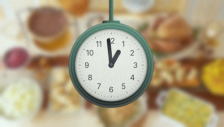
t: 12:59
